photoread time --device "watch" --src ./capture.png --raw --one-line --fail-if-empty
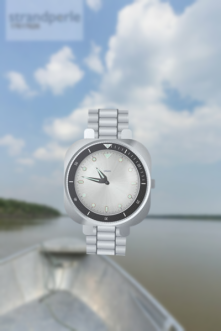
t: 10:47
